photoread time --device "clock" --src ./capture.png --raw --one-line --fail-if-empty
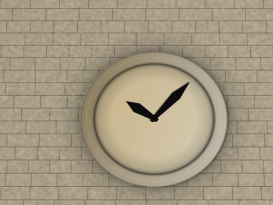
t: 10:07
